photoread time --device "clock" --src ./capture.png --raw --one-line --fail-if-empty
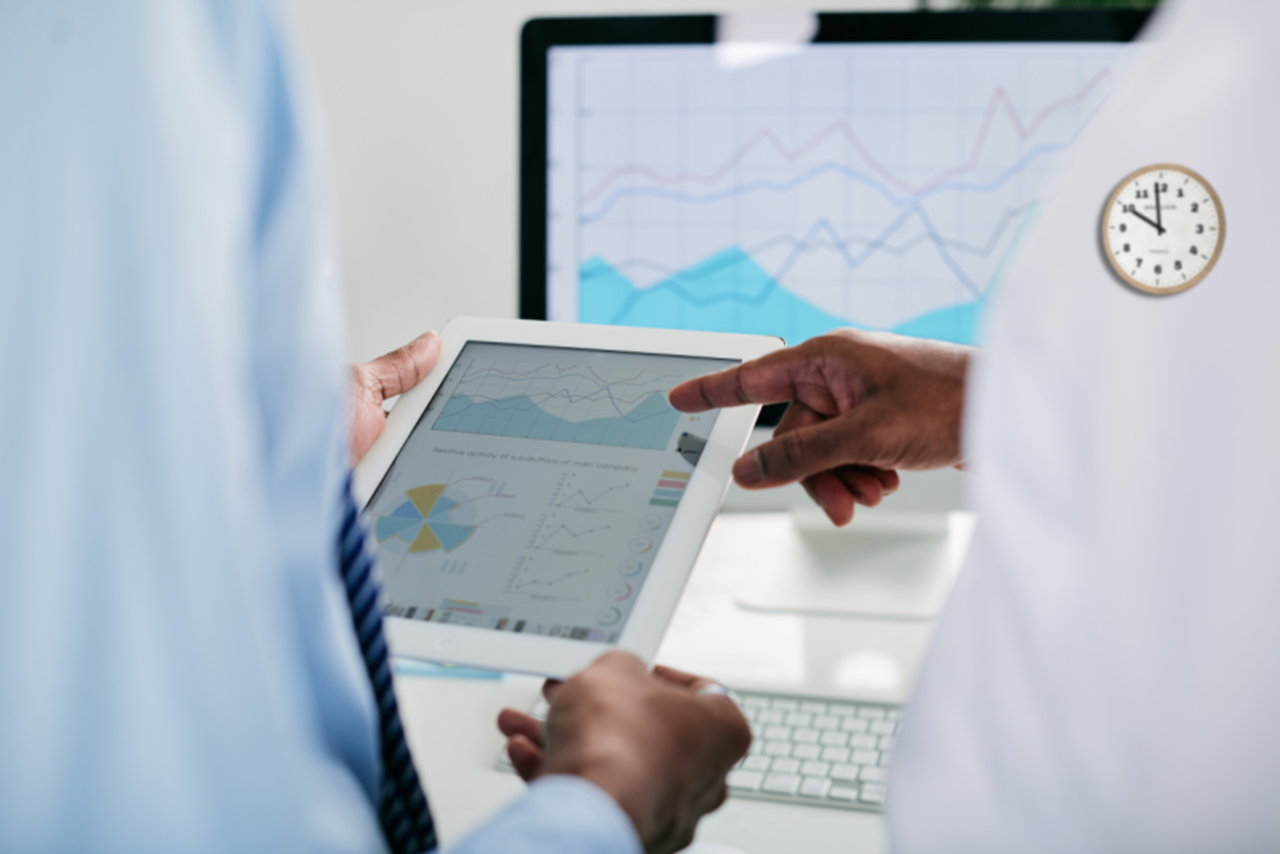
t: 9:59
